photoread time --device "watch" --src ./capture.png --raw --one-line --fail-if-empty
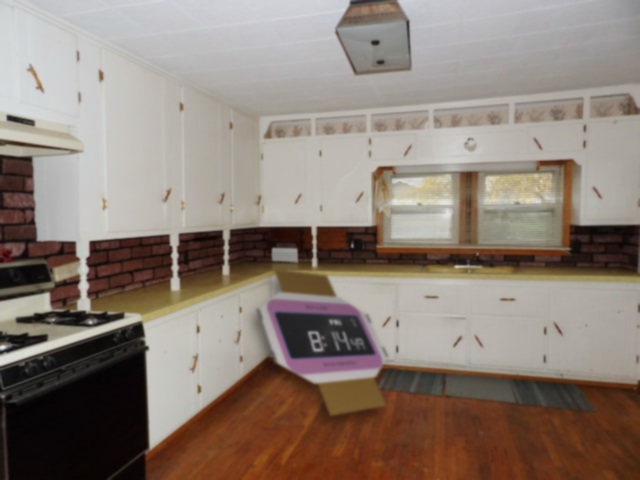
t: 8:14
